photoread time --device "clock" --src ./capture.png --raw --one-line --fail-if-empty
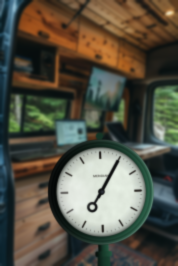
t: 7:05
